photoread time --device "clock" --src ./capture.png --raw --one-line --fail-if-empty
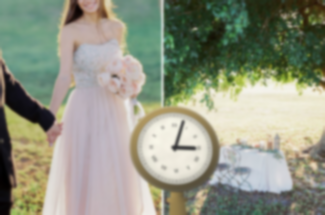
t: 3:03
